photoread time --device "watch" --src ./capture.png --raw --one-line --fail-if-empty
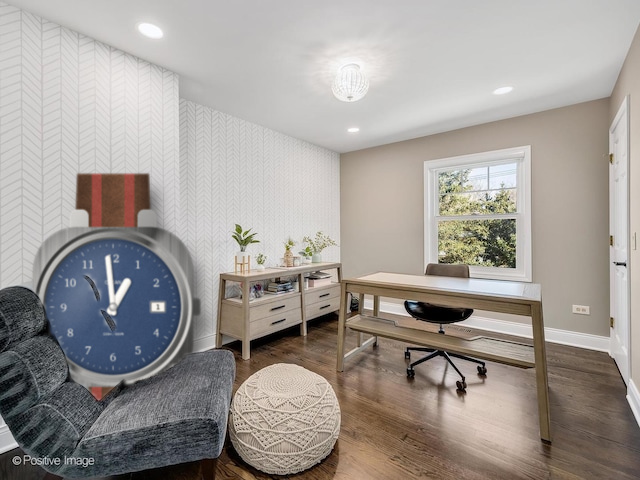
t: 12:59
